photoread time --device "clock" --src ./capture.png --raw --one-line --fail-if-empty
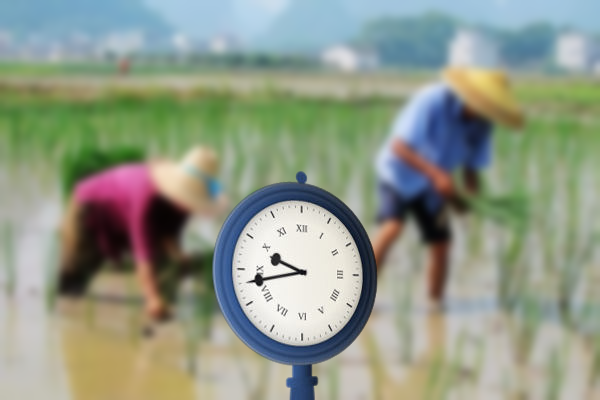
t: 9:43
